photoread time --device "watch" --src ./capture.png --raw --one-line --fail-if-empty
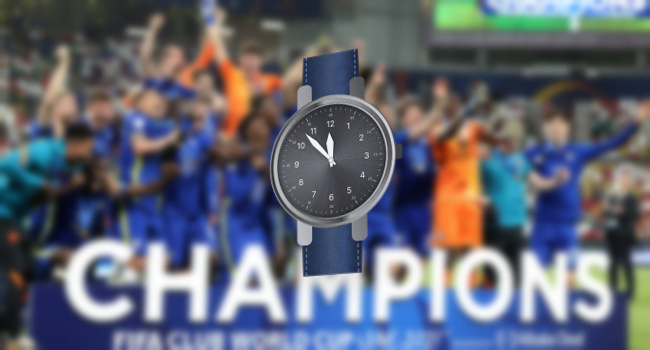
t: 11:53
